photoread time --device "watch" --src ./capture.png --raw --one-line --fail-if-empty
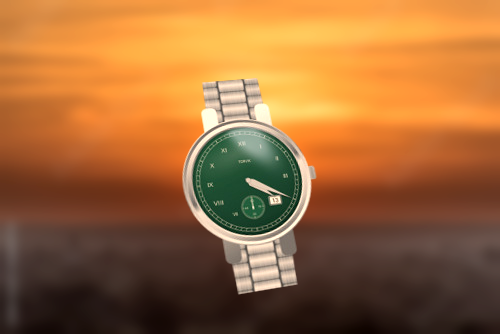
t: 4:20
